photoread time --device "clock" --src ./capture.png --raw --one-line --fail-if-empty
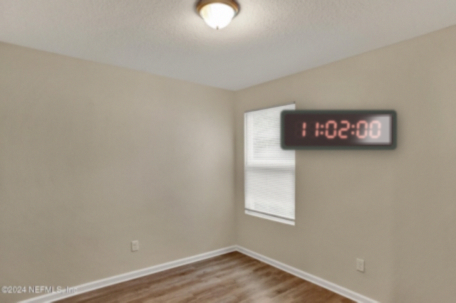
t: 11:02:00
